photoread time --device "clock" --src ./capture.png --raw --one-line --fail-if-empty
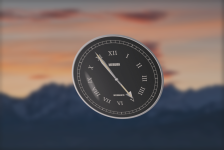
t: 4:55
